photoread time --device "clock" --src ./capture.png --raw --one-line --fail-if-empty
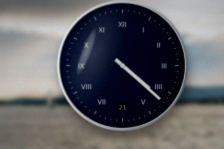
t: 4:22
